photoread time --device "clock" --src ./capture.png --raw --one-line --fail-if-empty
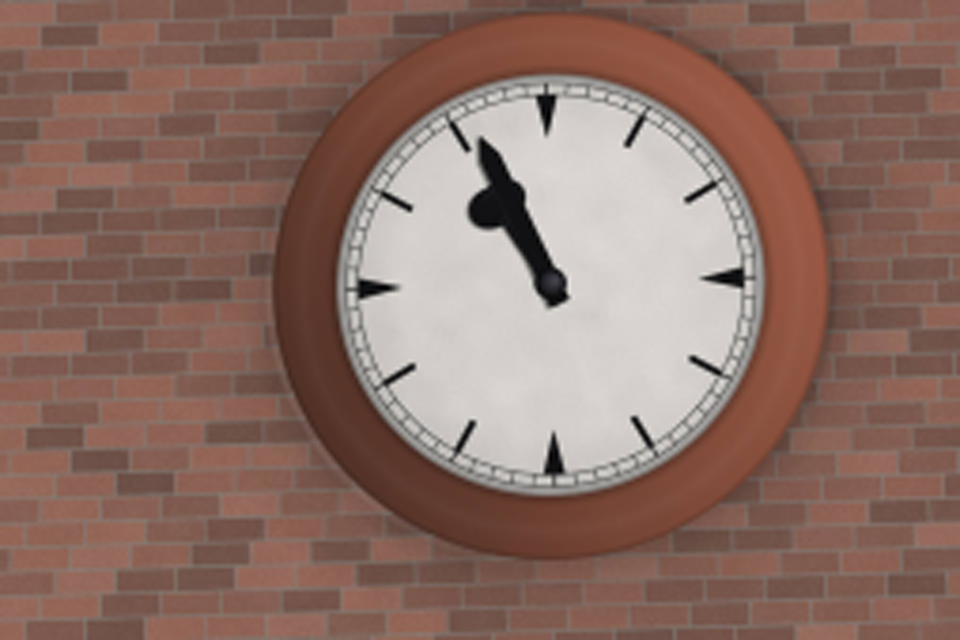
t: 10:56
